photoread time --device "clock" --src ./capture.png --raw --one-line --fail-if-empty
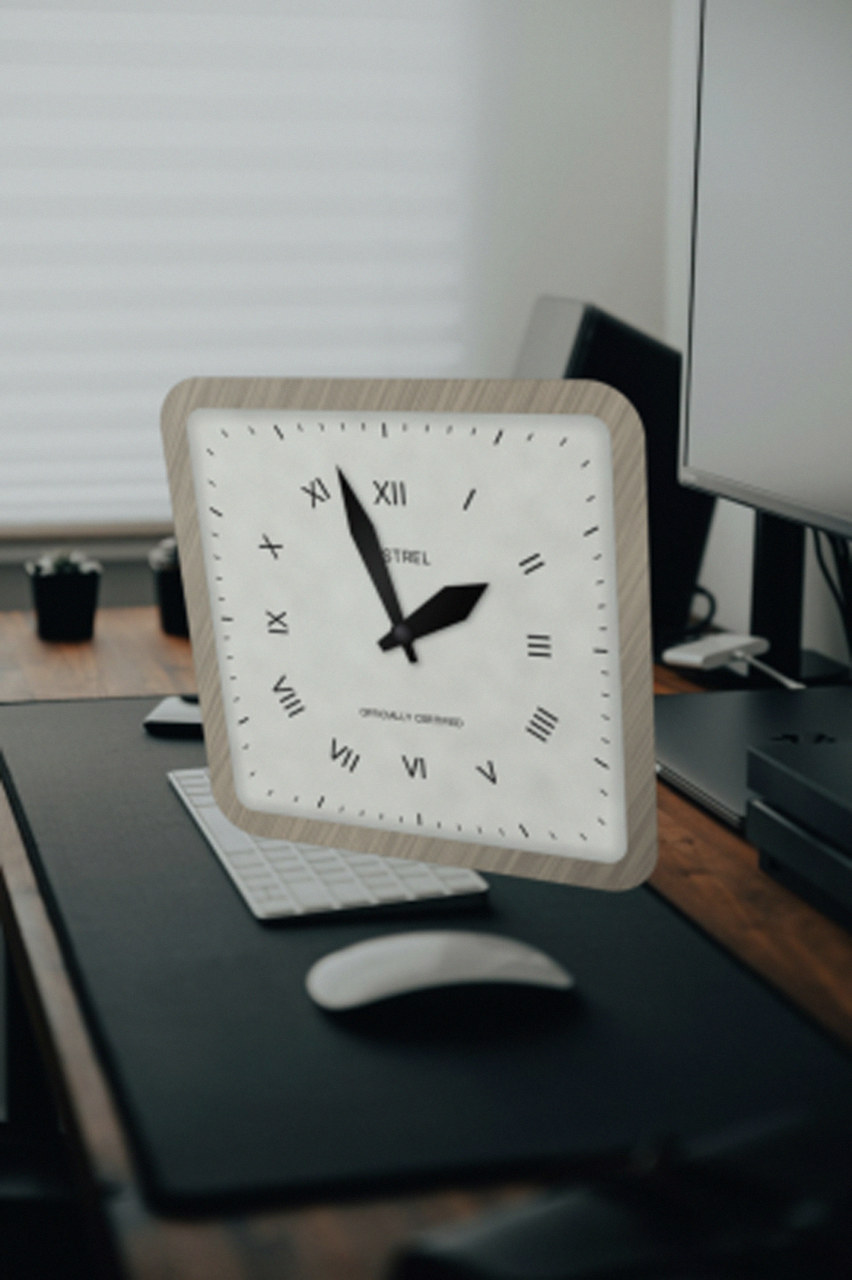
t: 1:57
